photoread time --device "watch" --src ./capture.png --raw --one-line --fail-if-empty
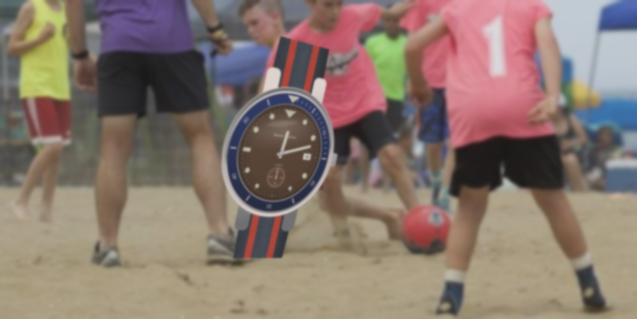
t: 12:12
